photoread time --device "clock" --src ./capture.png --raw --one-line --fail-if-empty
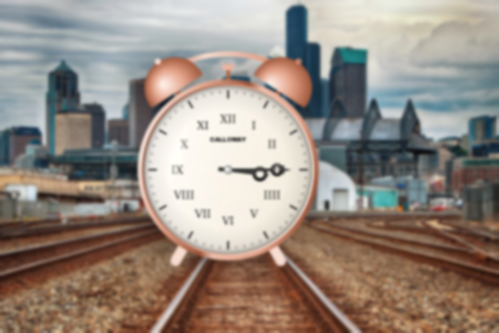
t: 3:15
